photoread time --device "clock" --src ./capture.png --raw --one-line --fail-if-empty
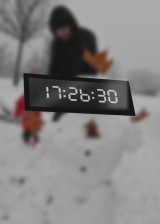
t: 17:26:30
